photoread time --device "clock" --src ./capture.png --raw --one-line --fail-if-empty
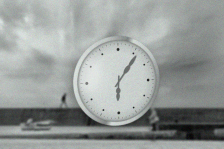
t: 6:06
